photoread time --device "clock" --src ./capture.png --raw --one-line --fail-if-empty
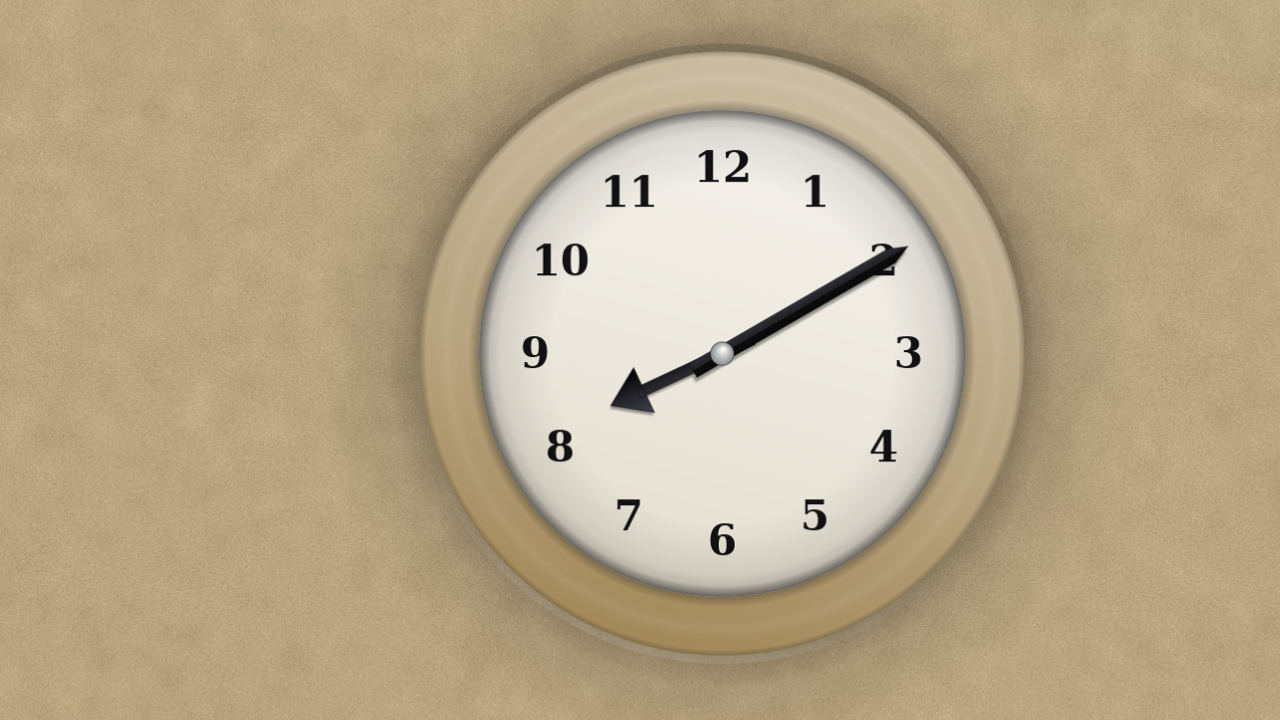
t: 8:10
